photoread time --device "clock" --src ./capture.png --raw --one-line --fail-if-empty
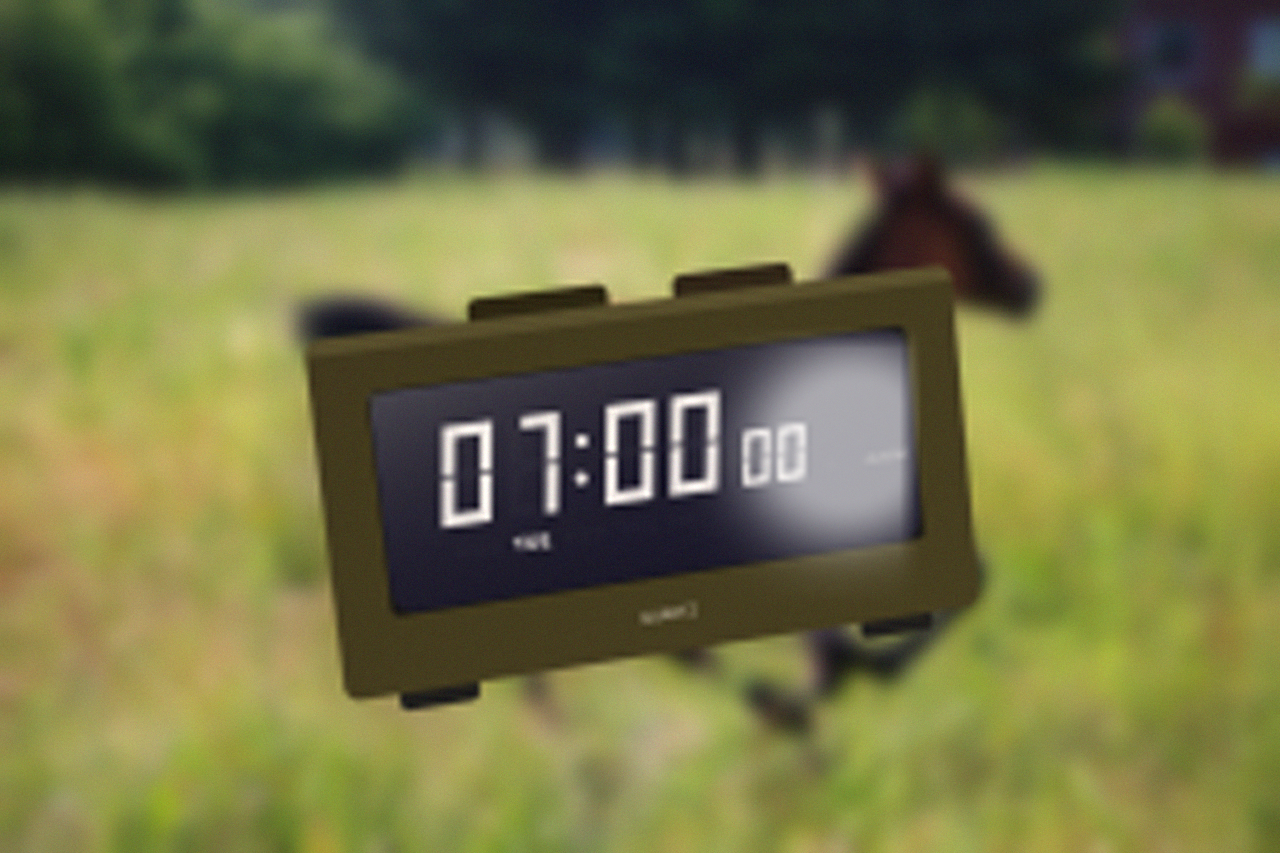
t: 7:00:00
